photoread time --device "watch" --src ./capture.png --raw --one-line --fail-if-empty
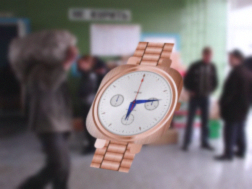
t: 6:13
